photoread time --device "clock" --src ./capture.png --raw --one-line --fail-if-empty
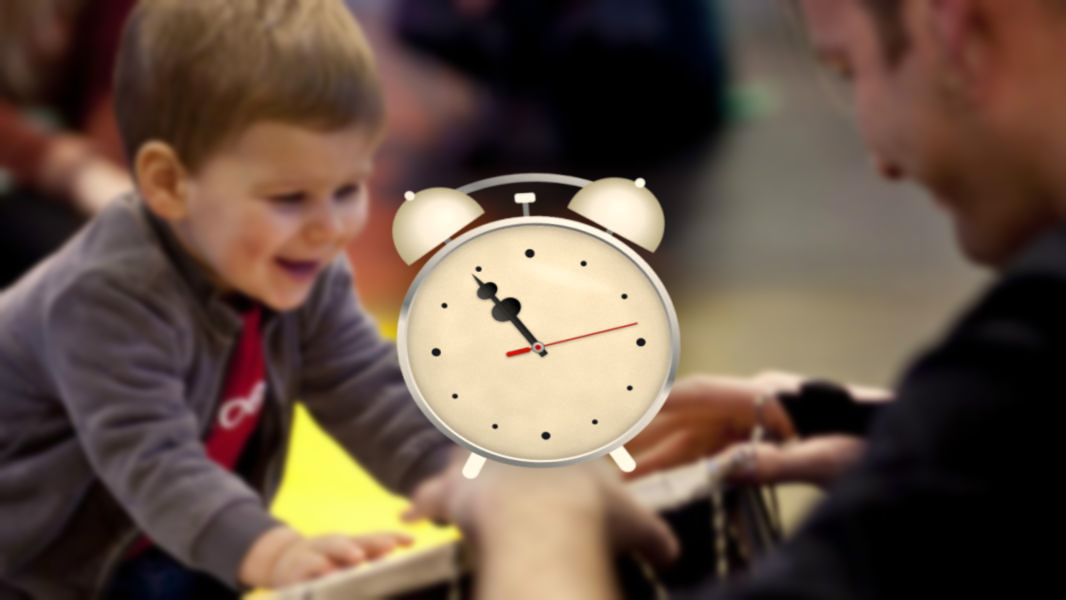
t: 10:54:13
